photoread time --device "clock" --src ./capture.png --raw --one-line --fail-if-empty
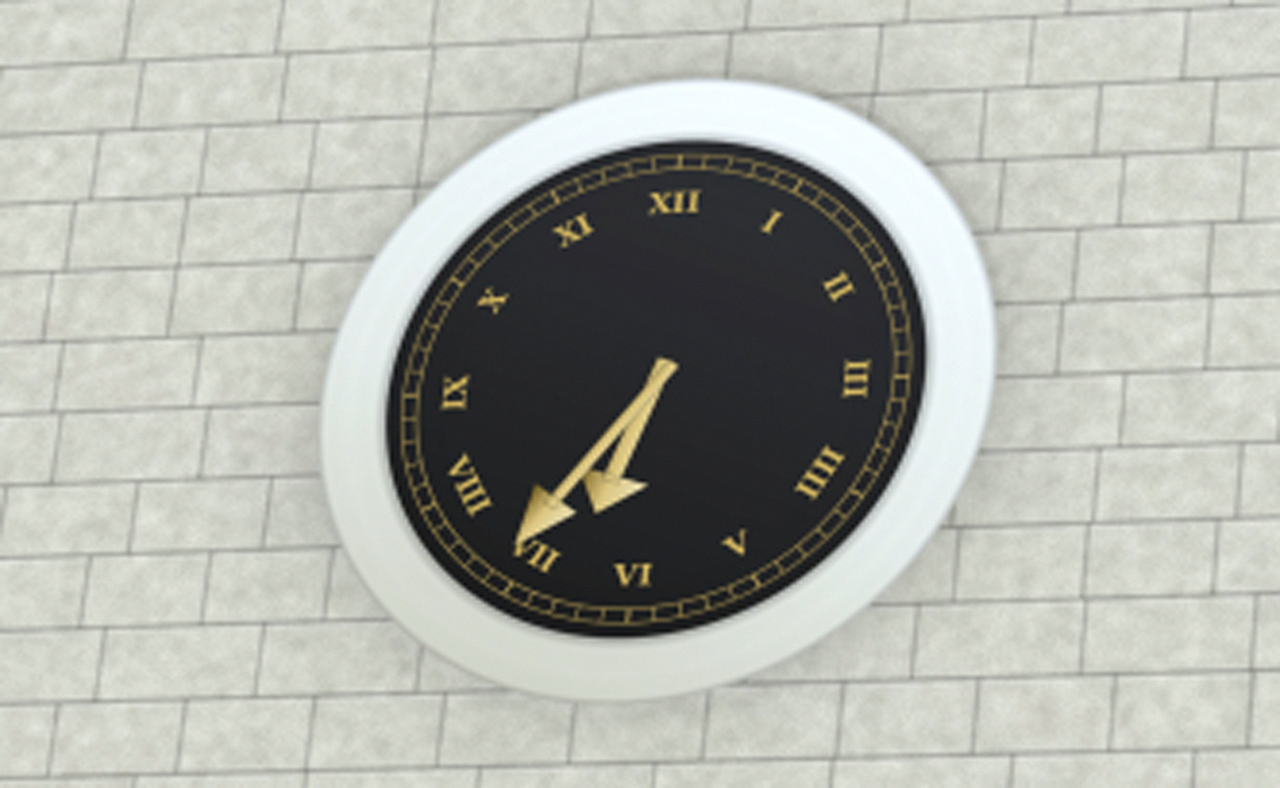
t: 6:36
